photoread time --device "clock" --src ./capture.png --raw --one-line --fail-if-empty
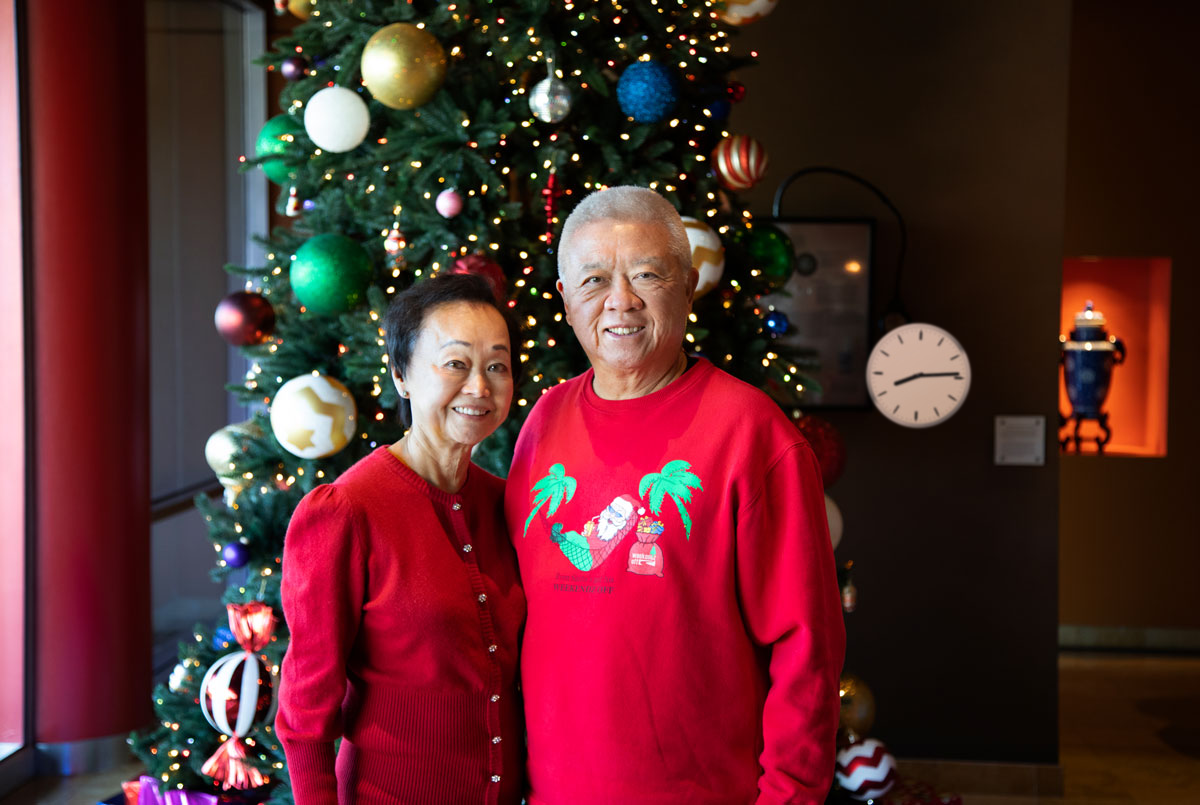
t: 8:14
